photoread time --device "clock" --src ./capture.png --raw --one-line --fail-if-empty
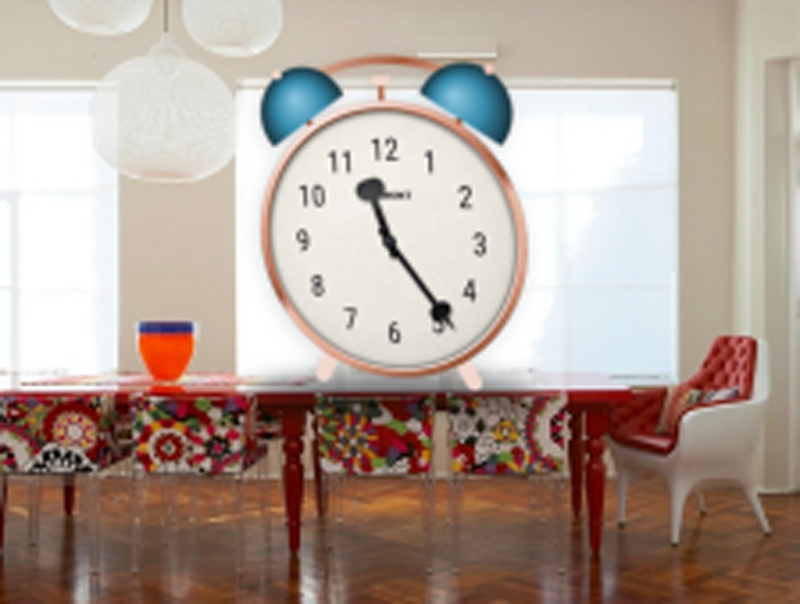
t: 11:24
